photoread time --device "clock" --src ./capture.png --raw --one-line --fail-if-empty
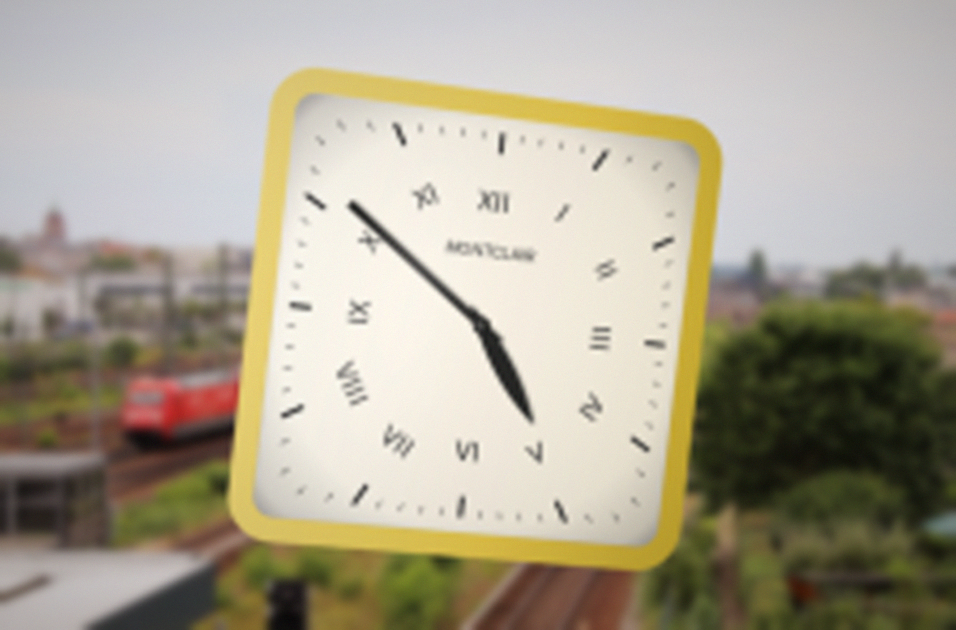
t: 4:51
